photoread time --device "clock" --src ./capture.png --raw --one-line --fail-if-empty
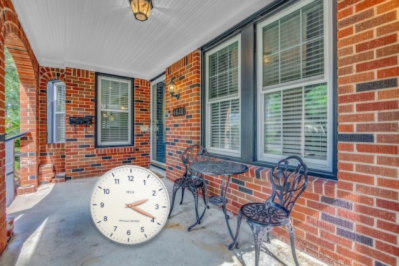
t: 2:19
